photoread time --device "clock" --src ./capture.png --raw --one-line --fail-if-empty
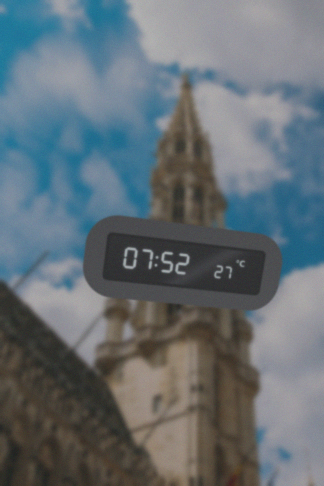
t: 7:52
